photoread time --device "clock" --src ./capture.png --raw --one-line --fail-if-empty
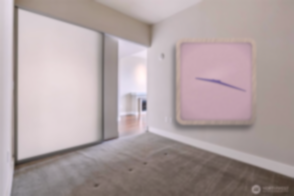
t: 9:18
